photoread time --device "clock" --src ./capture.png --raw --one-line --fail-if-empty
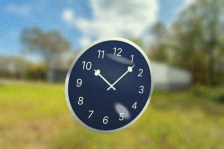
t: 10:07
